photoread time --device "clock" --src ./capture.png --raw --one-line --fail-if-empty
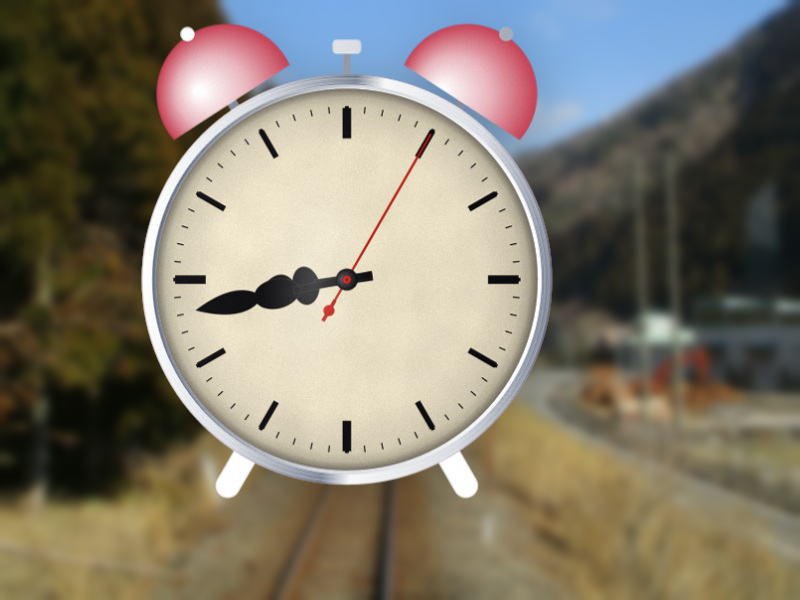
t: 8:43:05
